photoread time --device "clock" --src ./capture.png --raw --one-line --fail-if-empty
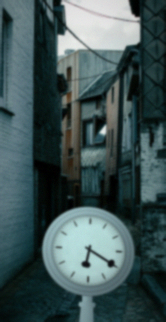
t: 6:20
